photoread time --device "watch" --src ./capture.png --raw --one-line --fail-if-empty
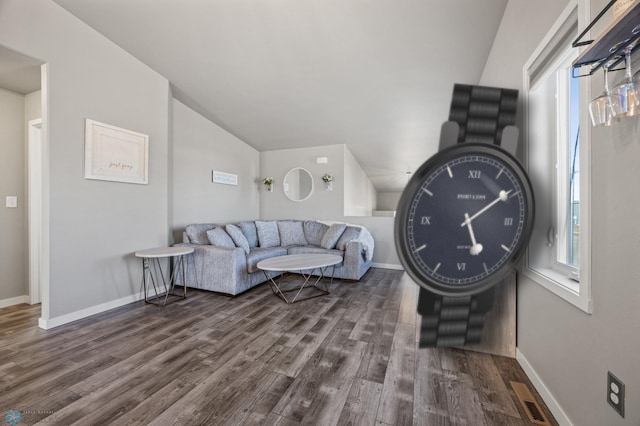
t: 5:09
